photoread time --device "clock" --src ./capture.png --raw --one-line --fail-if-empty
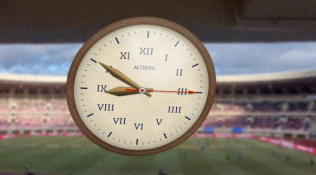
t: 8:50:15
